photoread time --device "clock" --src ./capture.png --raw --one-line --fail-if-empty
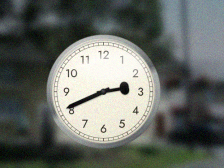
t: 2:41
